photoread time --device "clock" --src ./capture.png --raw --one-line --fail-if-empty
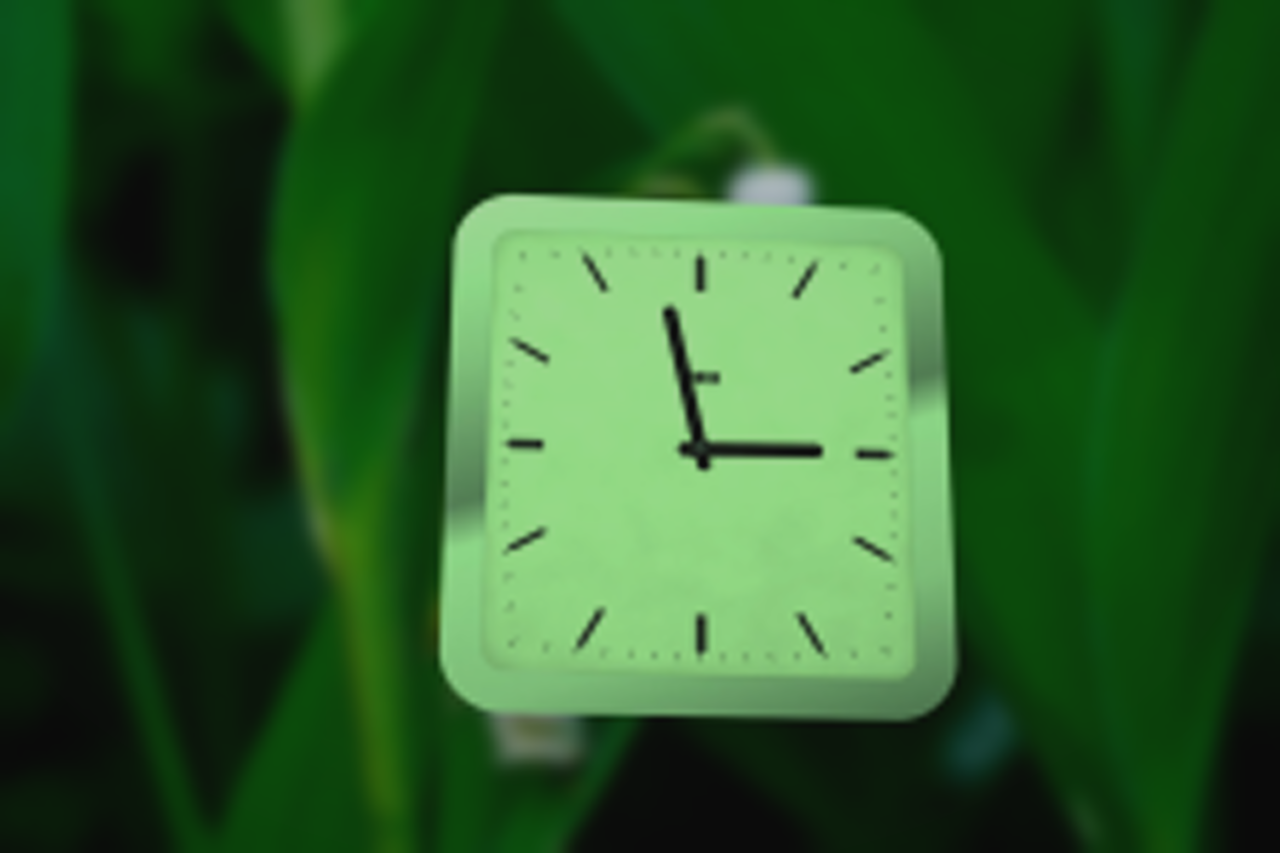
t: 2:58
